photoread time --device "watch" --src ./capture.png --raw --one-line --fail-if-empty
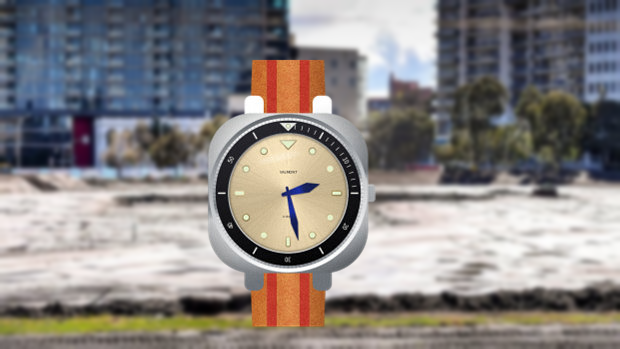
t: 2:28
